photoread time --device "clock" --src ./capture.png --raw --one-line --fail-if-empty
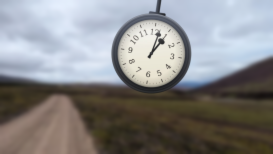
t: 1:02
